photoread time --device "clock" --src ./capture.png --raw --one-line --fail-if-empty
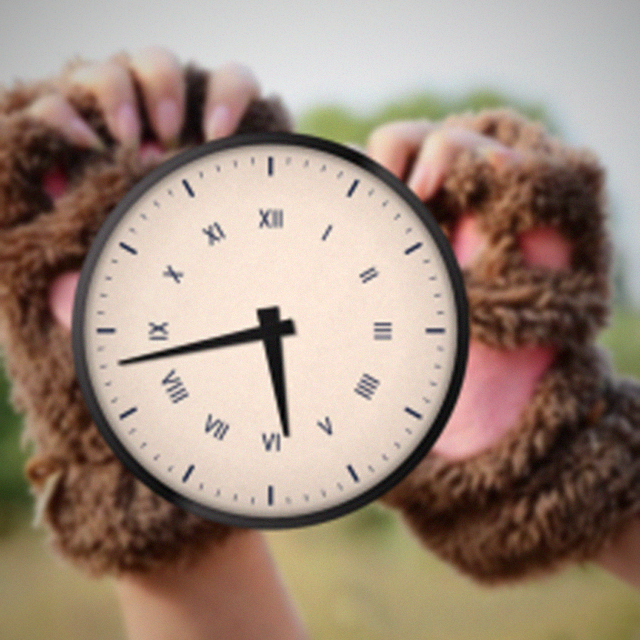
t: 5:43
